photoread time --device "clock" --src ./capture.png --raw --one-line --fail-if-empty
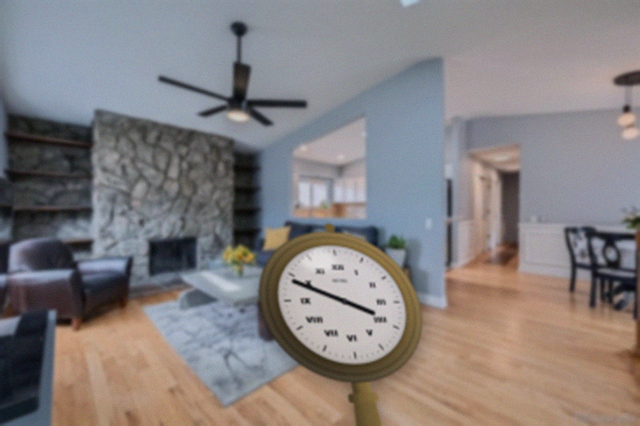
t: 3:49
